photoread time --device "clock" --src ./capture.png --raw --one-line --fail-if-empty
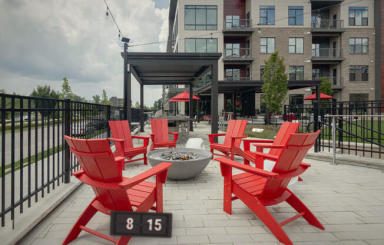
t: 8:15
